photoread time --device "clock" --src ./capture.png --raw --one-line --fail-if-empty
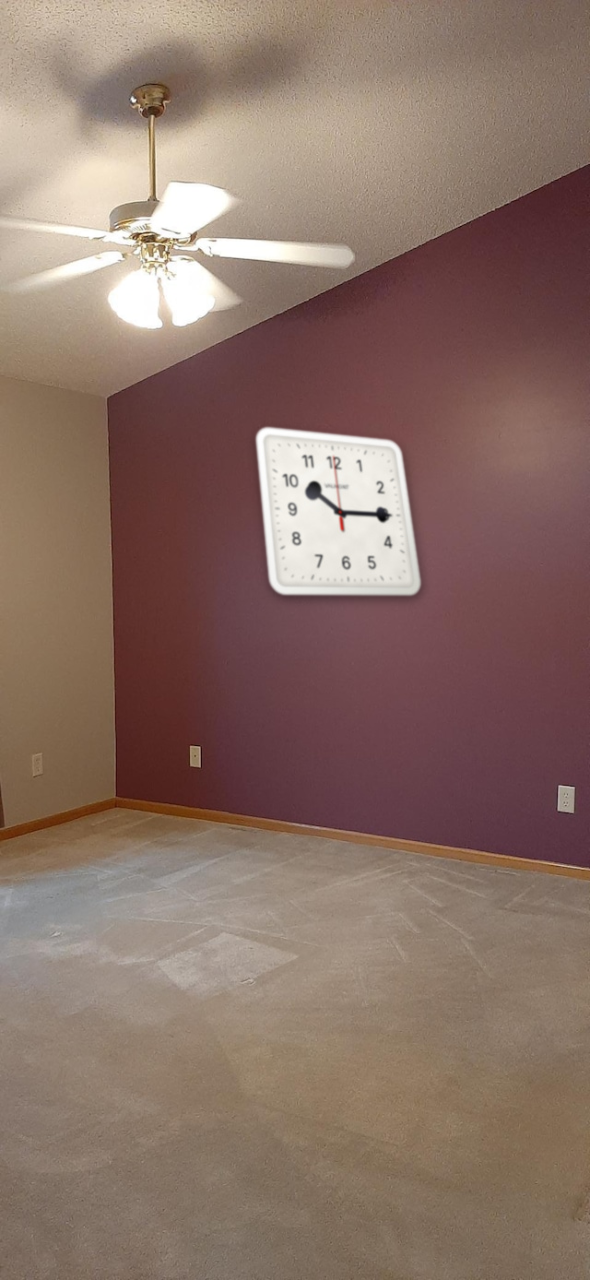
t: 10:15:00
